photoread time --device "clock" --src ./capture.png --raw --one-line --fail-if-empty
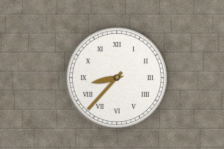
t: 8:37
